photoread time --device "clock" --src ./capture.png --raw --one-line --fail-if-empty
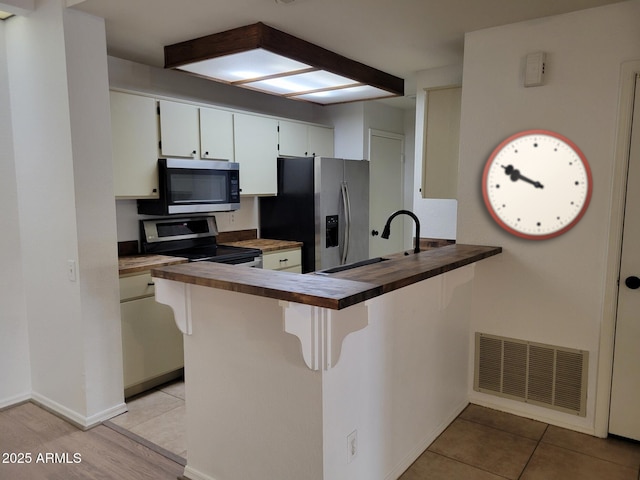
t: 9:50
